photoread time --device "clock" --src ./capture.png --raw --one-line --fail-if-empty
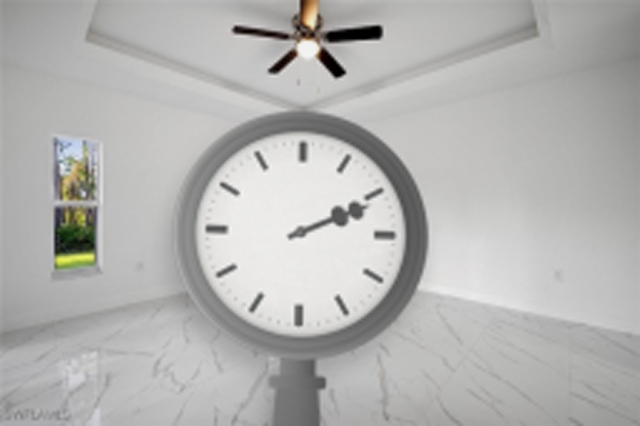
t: 2:11
